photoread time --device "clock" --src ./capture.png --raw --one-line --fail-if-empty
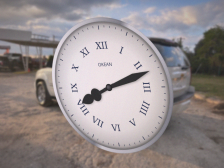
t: 8:12
